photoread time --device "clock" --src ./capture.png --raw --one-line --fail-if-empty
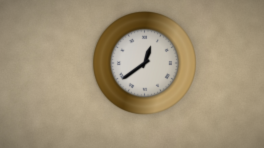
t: 12:39
